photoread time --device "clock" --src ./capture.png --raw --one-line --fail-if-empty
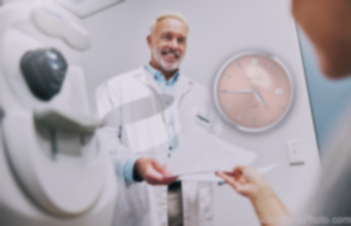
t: 4:45
